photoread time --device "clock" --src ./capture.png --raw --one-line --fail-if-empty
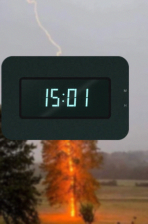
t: 15:01
